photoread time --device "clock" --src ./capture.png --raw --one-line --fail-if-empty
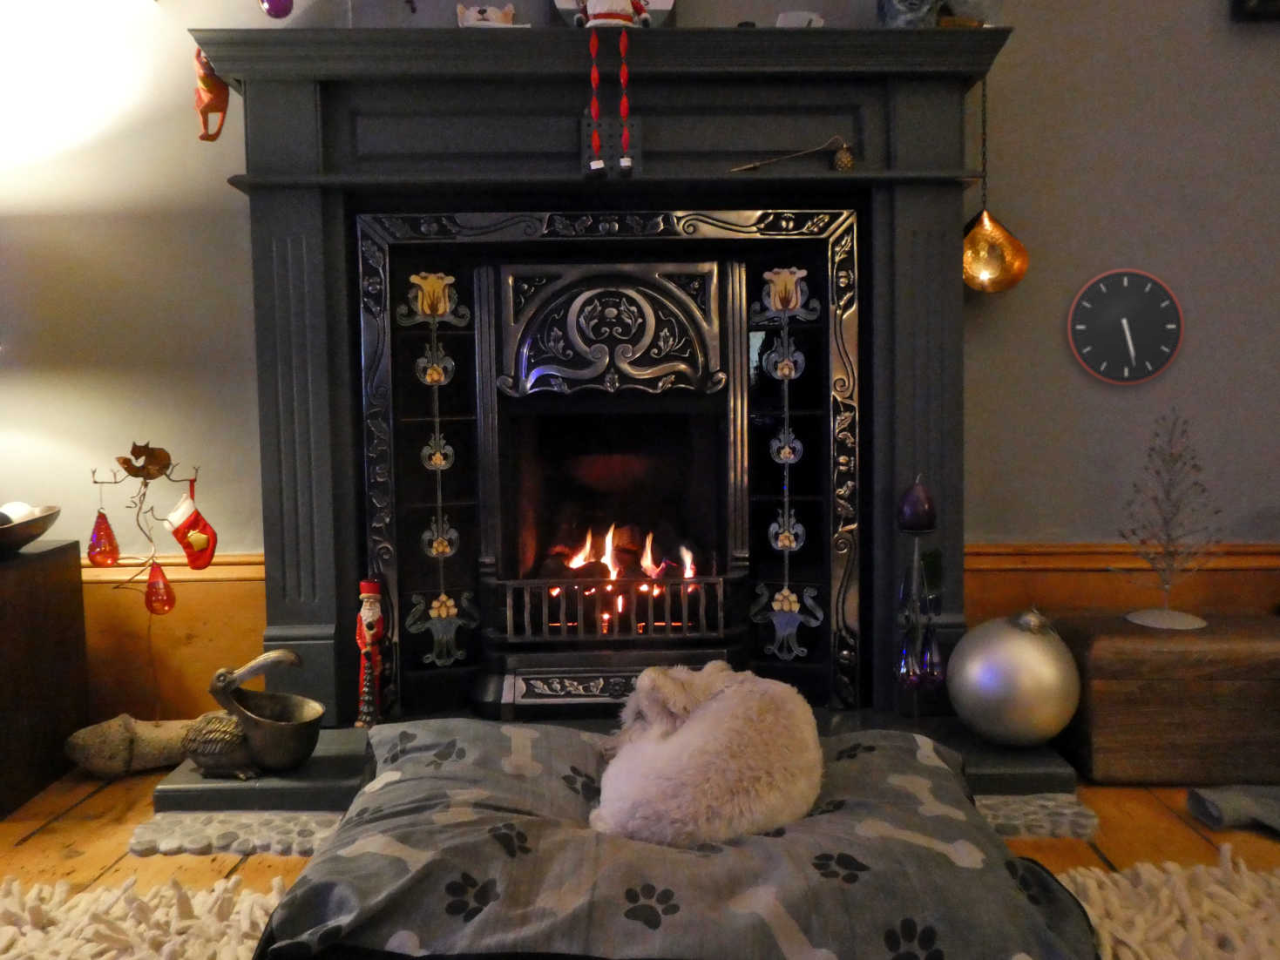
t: 5:28
